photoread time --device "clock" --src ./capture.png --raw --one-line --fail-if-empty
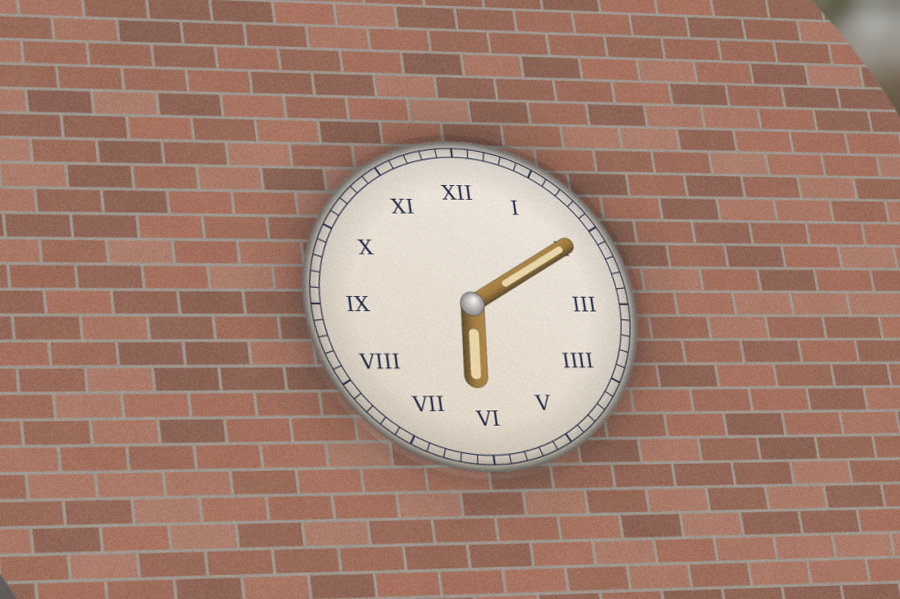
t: 6:10
